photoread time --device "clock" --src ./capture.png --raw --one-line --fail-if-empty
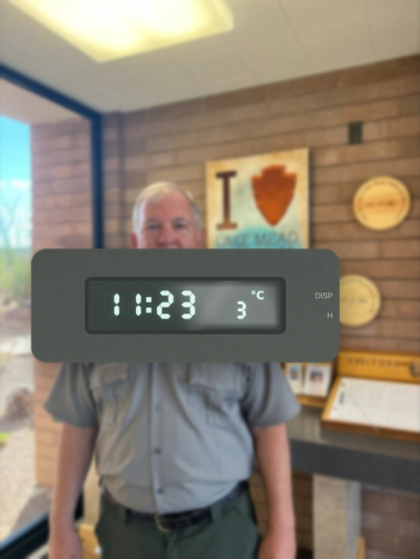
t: 11:23
